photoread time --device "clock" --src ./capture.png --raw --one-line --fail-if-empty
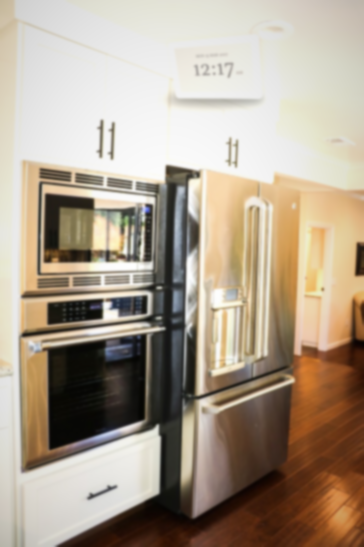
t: 12:17
